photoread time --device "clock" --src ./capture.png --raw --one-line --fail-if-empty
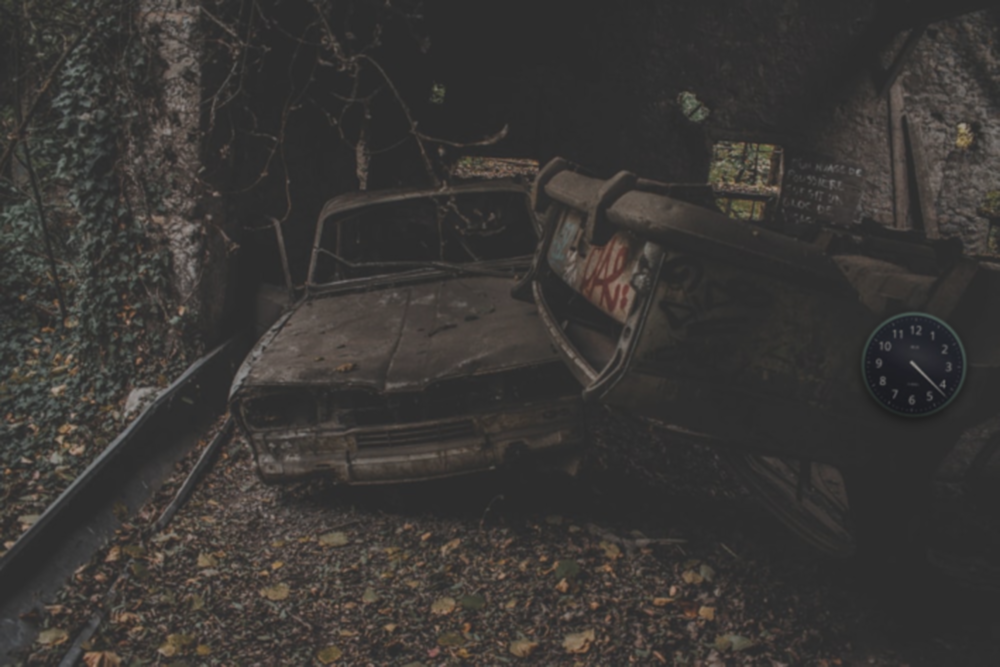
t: 4:22
